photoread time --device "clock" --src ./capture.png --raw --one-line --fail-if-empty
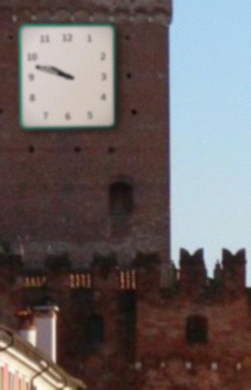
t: 9:48
